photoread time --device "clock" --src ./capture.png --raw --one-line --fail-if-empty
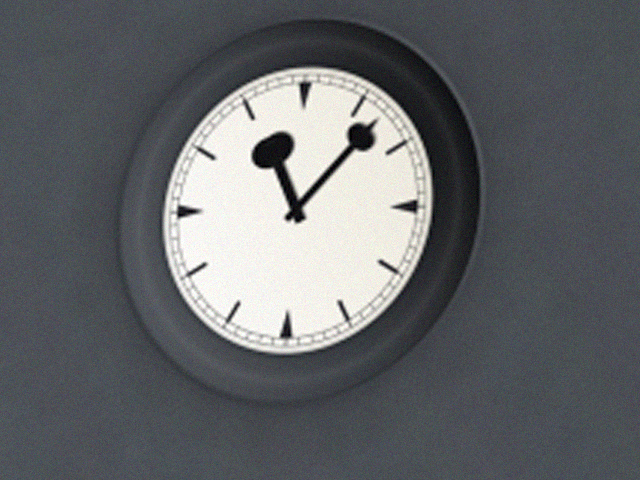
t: 11:07
